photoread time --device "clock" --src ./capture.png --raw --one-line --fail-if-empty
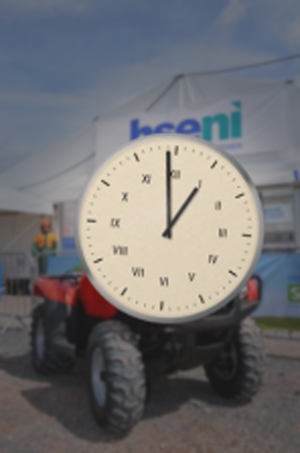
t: 12:59
